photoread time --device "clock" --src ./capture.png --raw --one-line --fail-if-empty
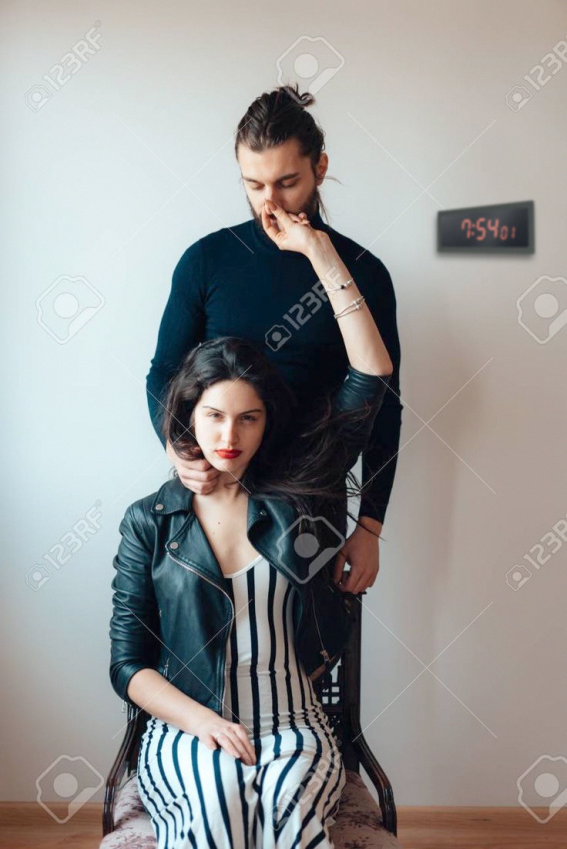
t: 7:54
